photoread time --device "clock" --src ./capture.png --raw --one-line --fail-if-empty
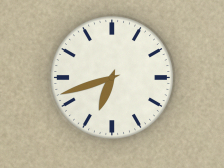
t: 6:42
